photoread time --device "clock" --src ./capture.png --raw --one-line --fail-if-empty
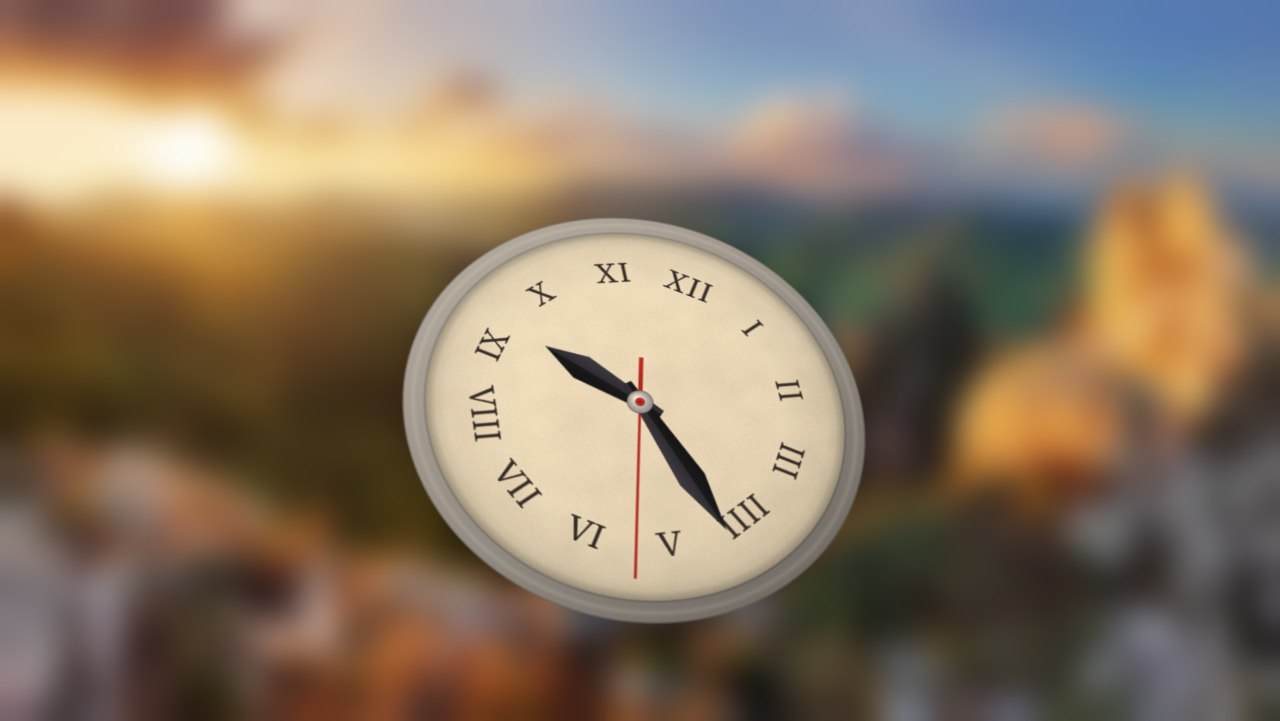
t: 9:21:27
